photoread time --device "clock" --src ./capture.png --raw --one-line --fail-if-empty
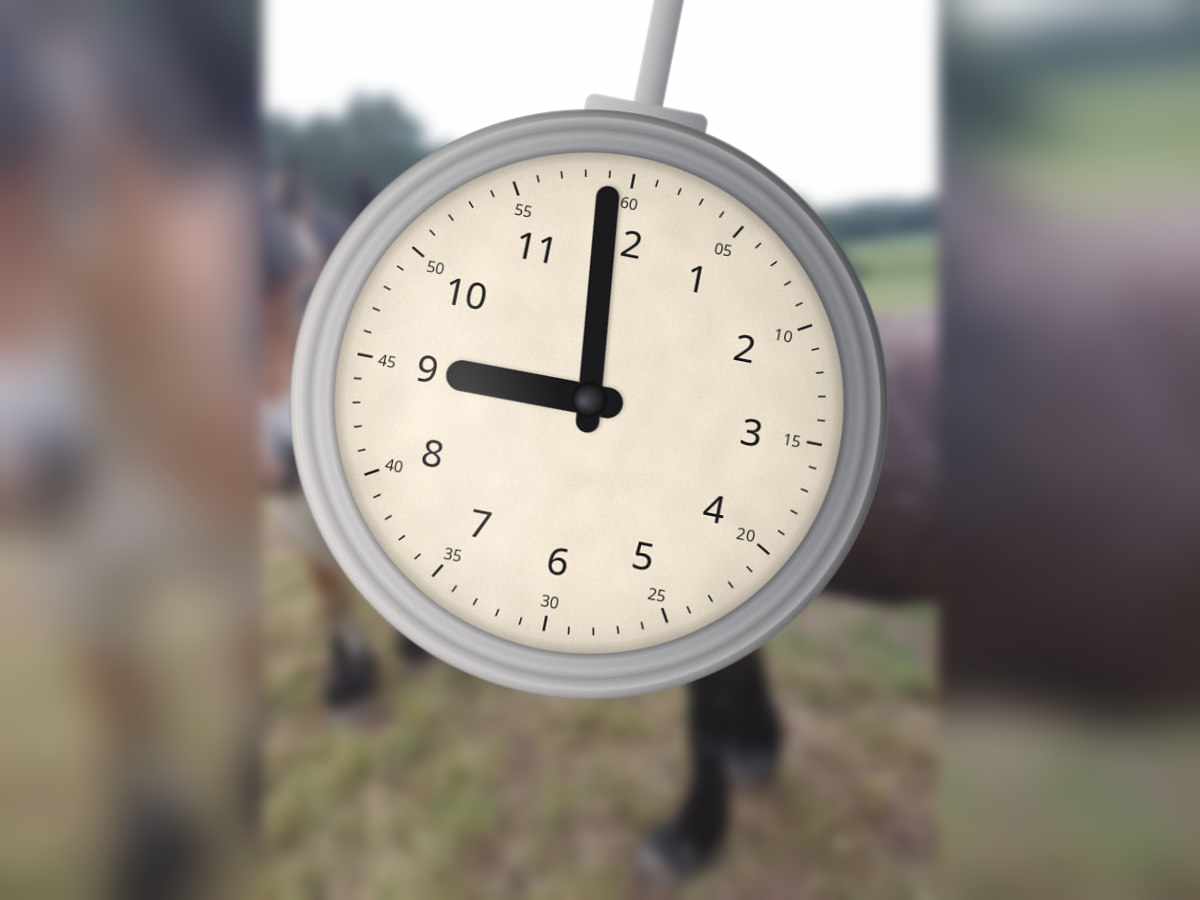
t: 8:59
